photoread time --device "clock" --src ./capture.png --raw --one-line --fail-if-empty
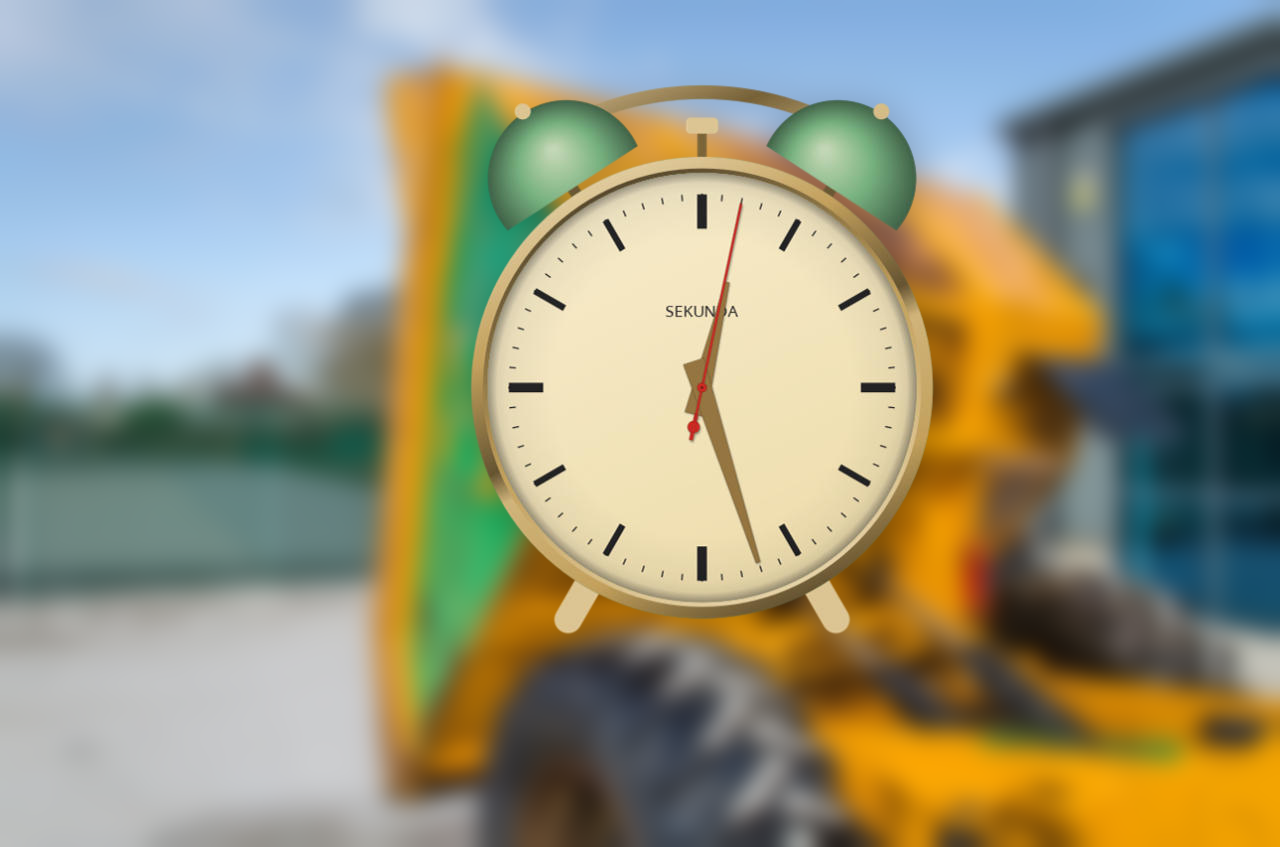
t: 12:27:02
